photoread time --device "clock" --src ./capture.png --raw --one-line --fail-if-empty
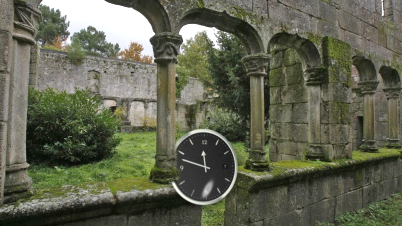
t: 11:48
